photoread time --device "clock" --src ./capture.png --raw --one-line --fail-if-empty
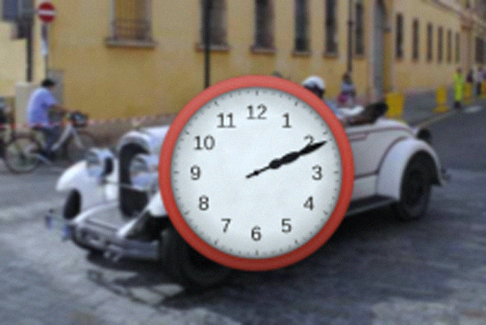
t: 2:11
